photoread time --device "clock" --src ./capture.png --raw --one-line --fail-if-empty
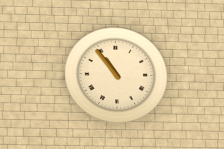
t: 10:54
